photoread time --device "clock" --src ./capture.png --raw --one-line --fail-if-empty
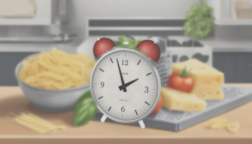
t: 1:57
